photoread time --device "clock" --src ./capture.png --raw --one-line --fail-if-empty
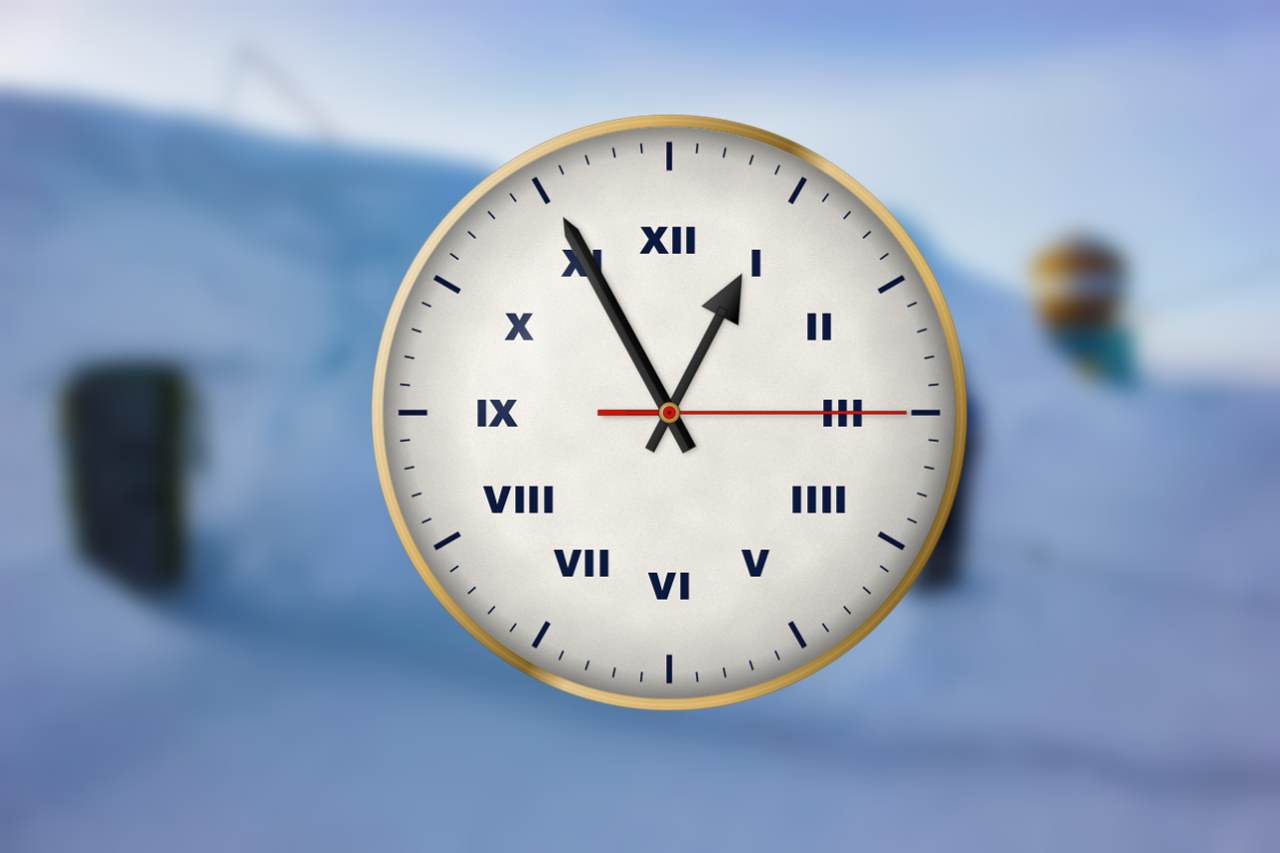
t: 12:55:15
